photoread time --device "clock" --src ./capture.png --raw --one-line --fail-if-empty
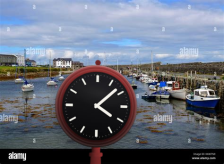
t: 4:08
